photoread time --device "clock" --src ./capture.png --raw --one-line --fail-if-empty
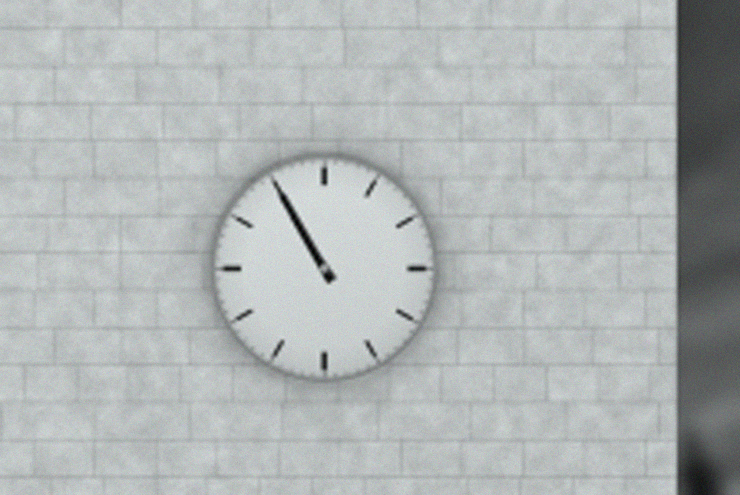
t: 10:55
